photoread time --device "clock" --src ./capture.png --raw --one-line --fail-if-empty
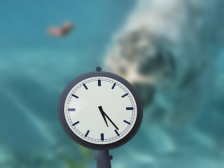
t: 5:24
